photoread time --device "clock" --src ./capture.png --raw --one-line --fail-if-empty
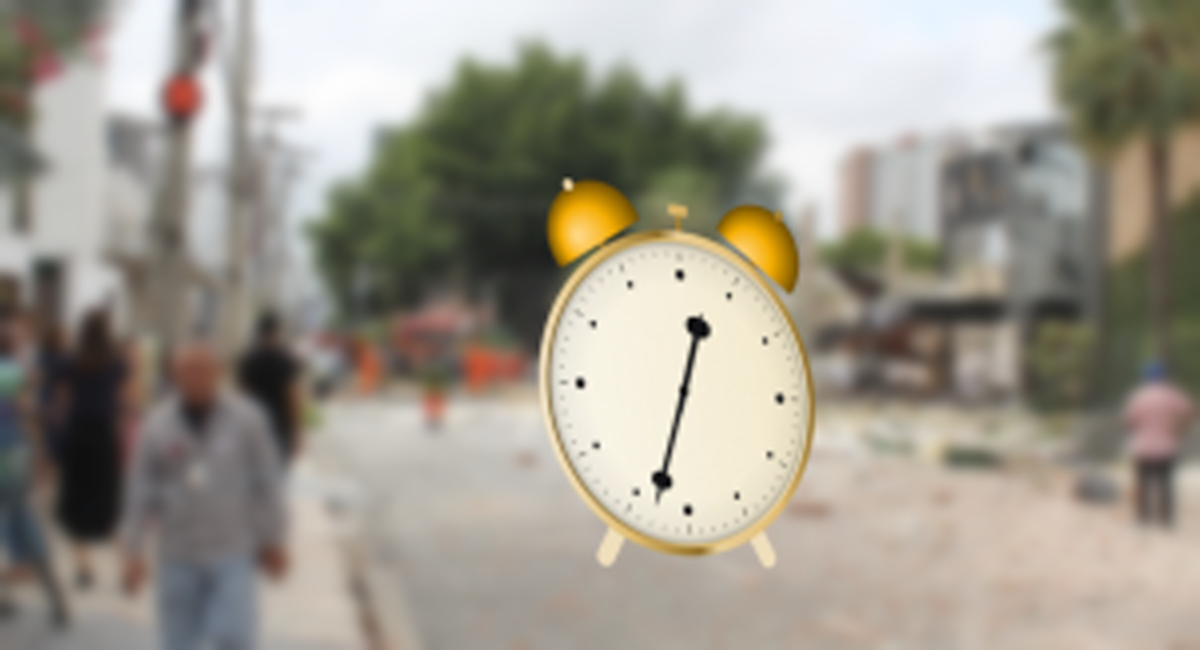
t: 12:33
